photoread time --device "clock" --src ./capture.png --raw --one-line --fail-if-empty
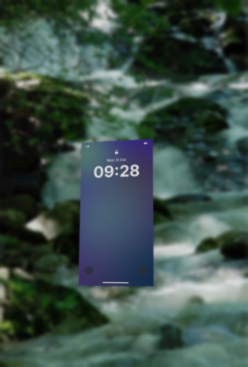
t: 9:28
